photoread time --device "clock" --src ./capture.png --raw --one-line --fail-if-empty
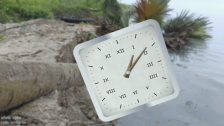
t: 1:09
